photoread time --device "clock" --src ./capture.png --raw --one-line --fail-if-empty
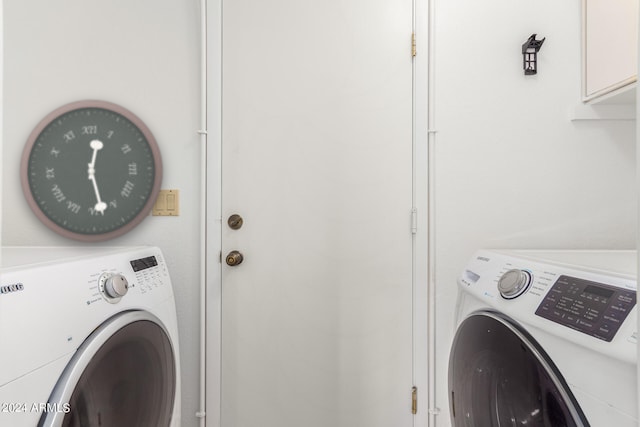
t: 12:28
